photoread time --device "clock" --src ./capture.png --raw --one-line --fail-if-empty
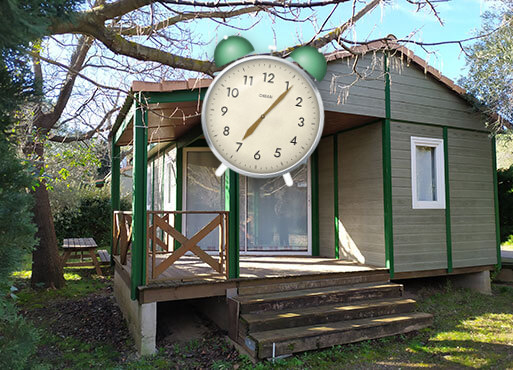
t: 7:06
